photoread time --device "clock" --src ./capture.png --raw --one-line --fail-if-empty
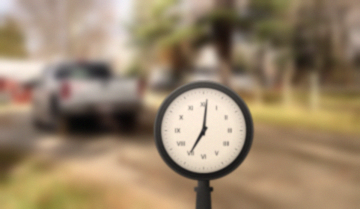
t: 7:01
